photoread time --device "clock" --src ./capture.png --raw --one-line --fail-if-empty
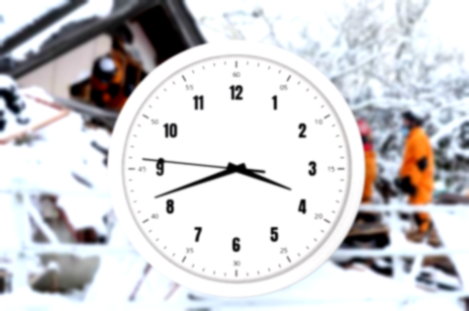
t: 3:41:46
